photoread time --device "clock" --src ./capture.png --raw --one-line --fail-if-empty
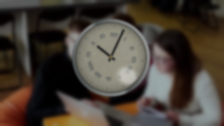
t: 10:03
